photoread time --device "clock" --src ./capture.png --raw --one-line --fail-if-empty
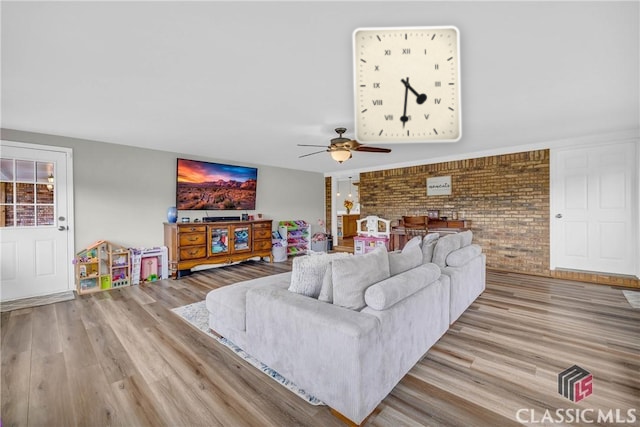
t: 4:31
